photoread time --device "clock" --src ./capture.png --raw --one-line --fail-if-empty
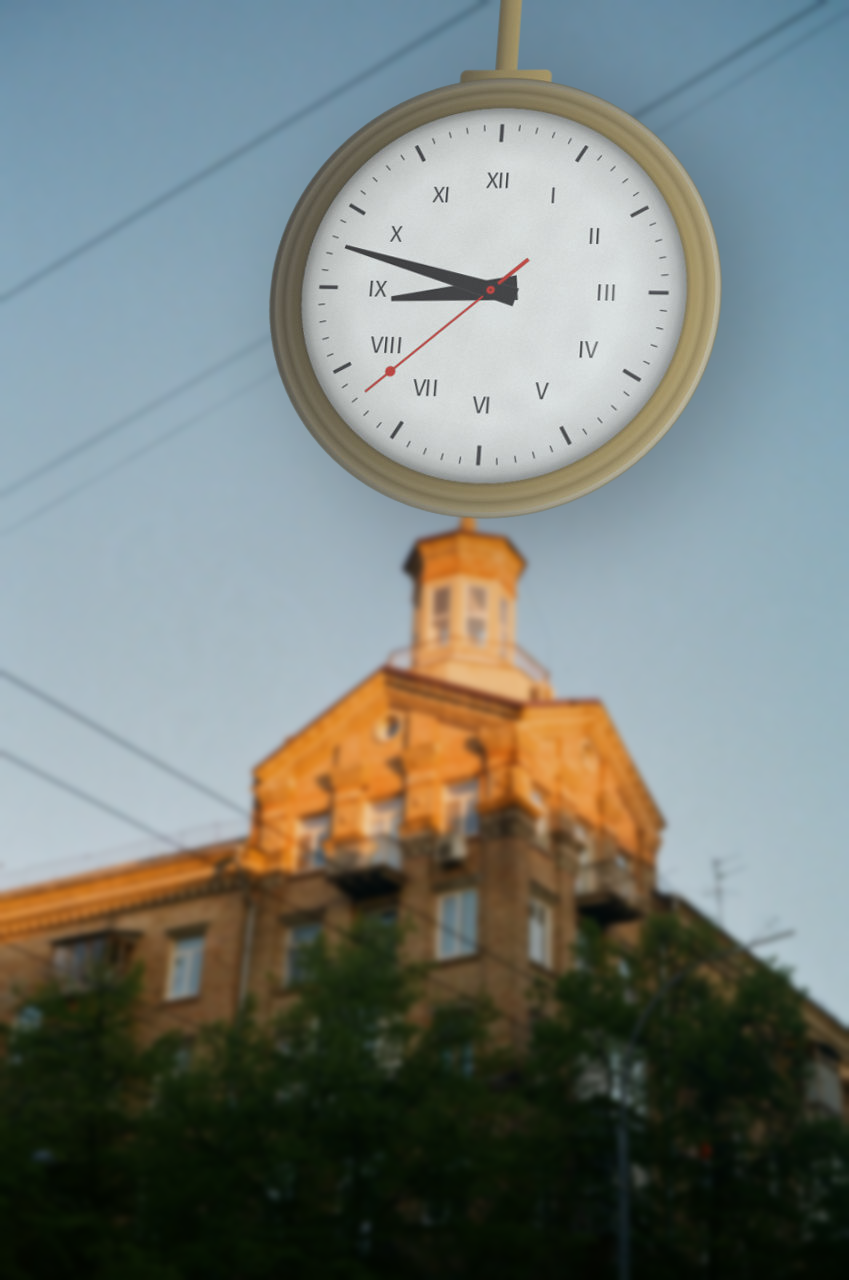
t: 8:47:38
